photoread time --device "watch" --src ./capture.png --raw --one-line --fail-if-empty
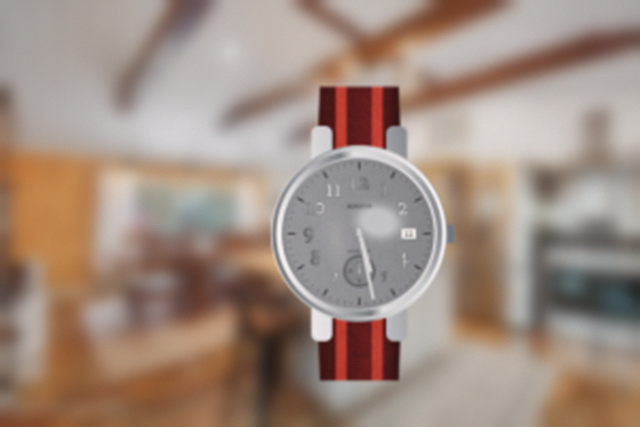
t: 5:28
